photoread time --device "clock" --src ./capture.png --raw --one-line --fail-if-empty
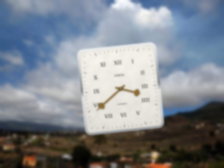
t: 3:39
